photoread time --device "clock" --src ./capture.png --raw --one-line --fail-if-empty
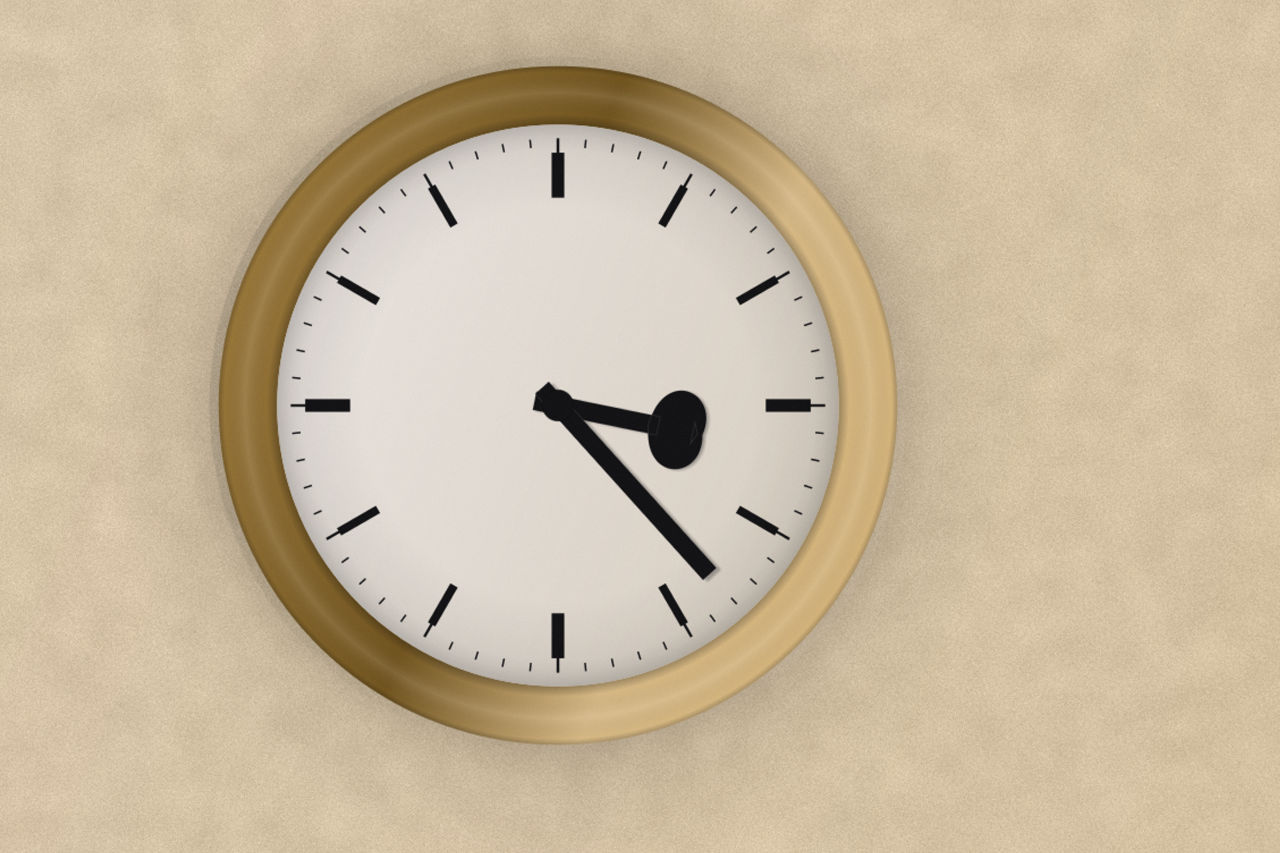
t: 3:23
